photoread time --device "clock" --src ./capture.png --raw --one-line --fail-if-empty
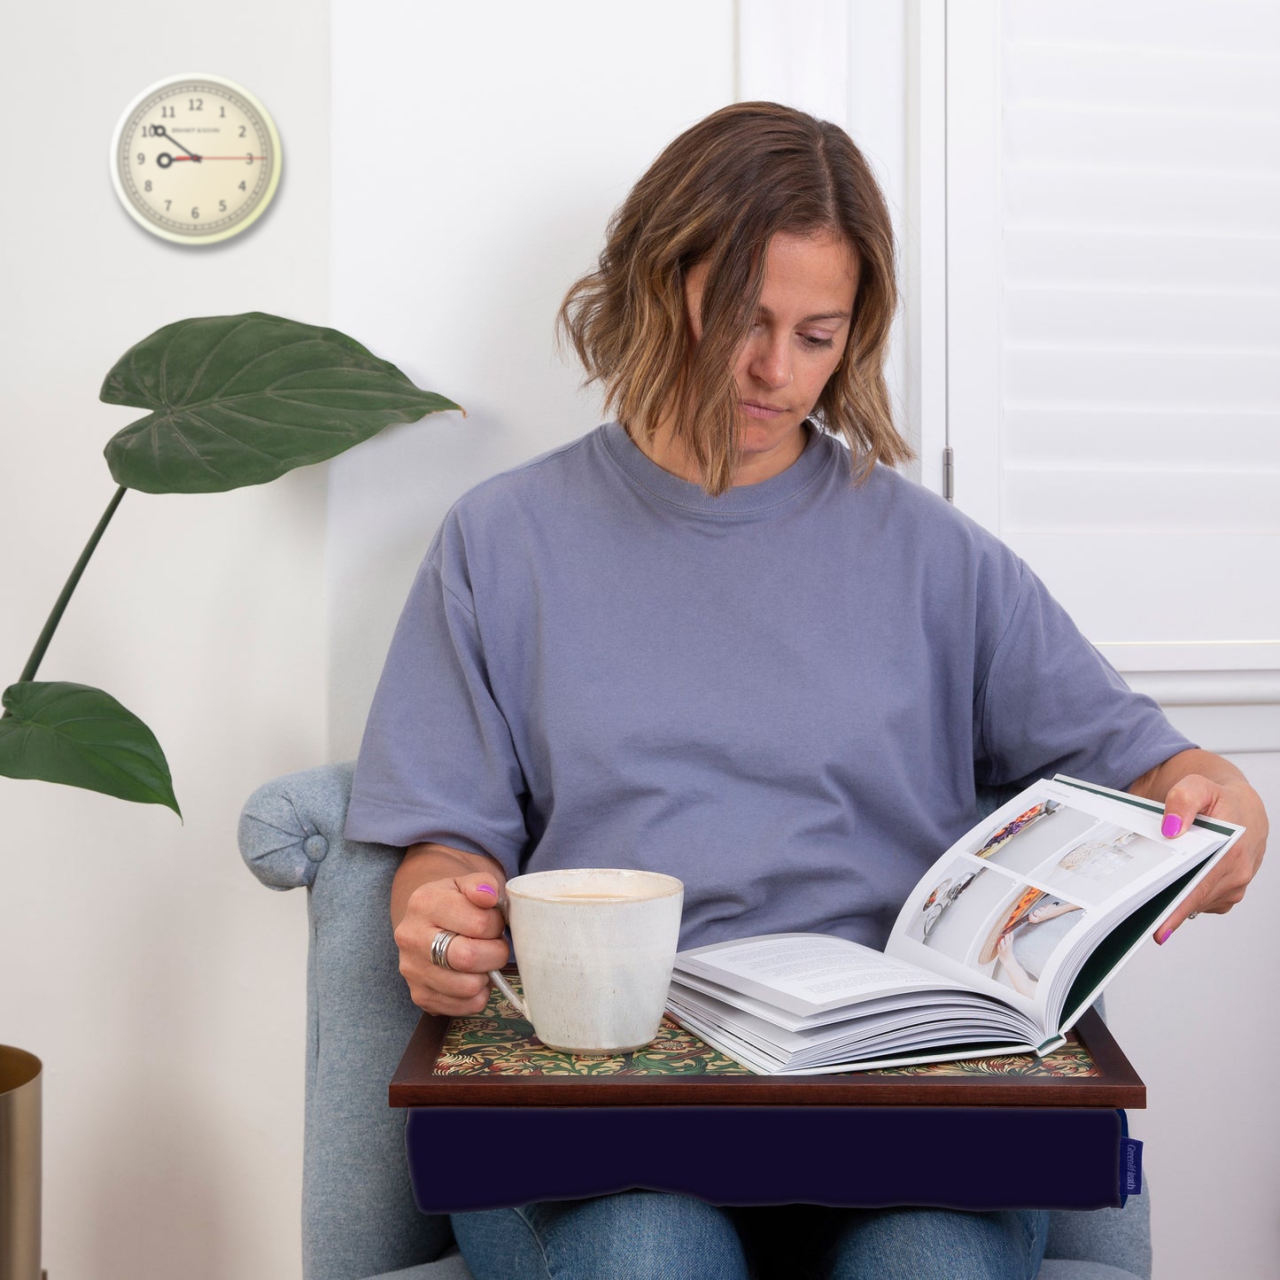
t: 8:51:15
